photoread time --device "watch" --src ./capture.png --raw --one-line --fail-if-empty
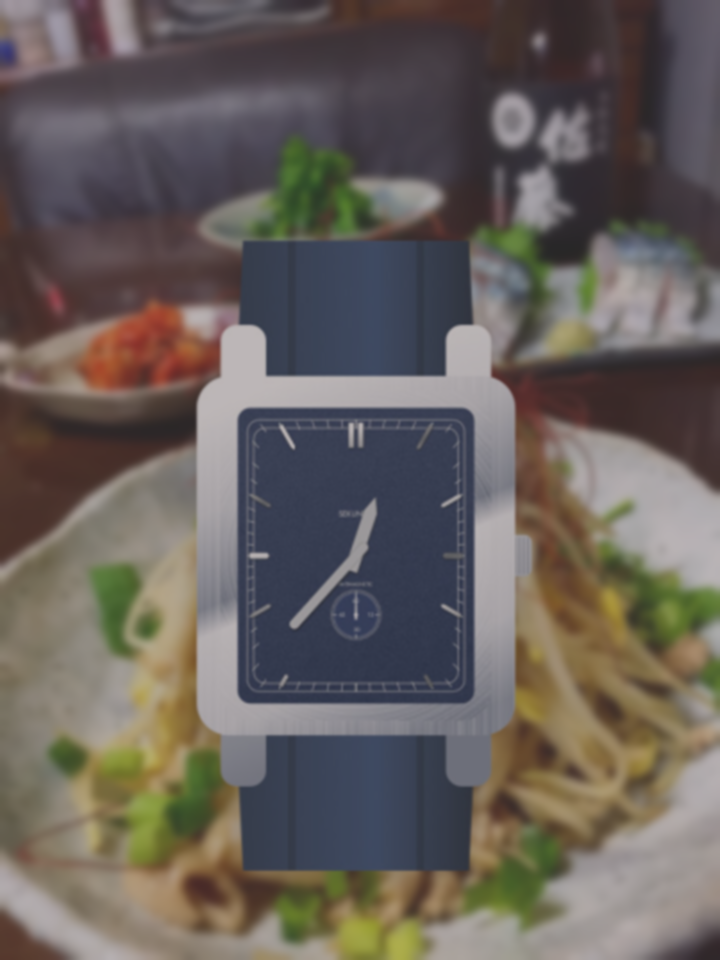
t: 12:37
